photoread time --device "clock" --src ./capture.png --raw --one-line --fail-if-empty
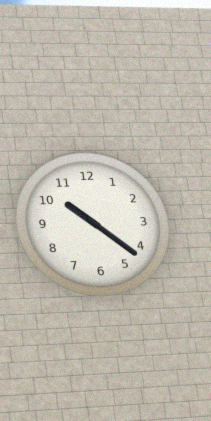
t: 10:22
